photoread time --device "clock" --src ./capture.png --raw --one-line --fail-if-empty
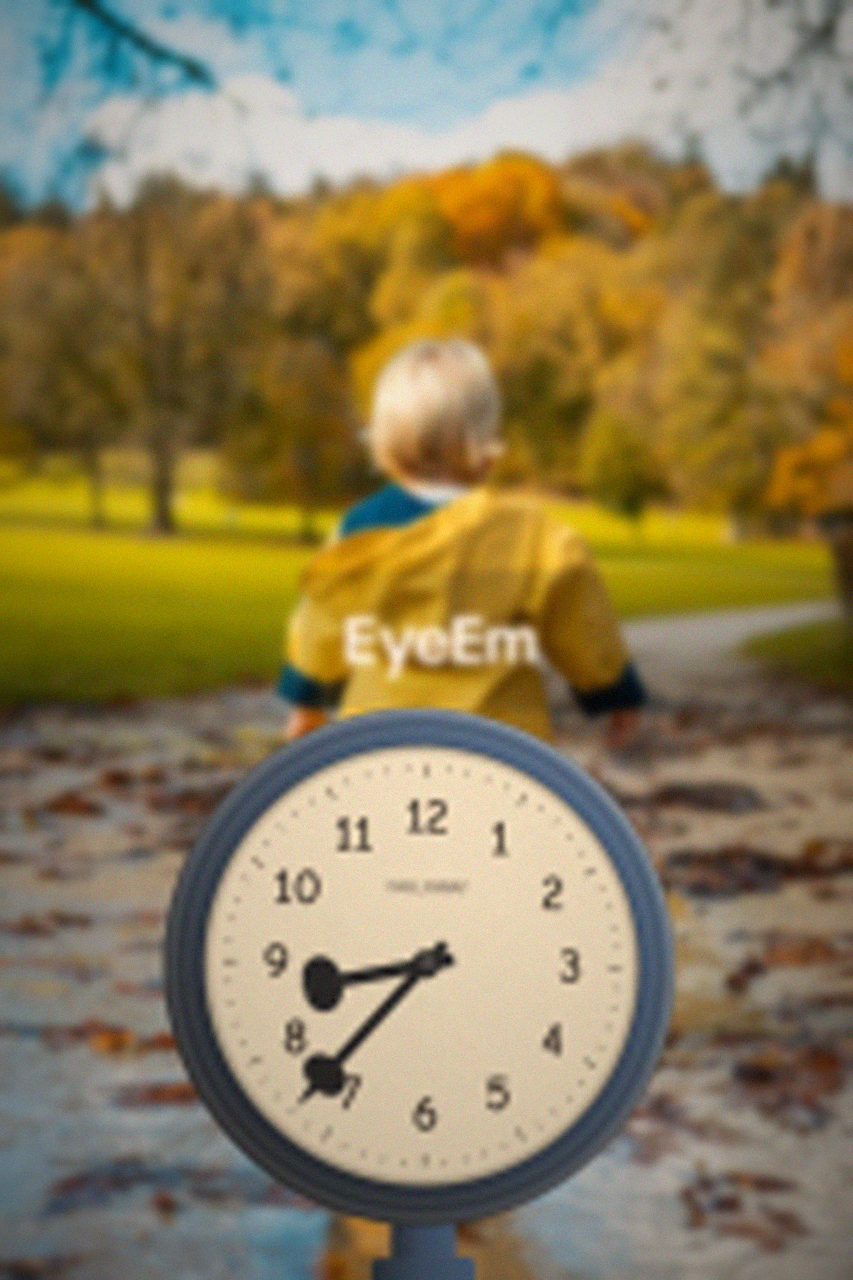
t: 8:37
